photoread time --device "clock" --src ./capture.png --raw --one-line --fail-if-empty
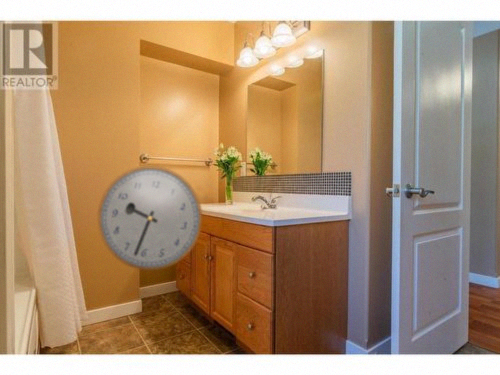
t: 9:32
